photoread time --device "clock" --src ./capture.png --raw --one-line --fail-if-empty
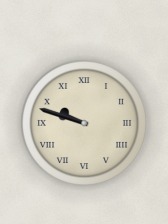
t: 9:48
